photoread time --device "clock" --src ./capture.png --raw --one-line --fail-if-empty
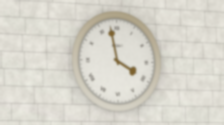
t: 3:58
